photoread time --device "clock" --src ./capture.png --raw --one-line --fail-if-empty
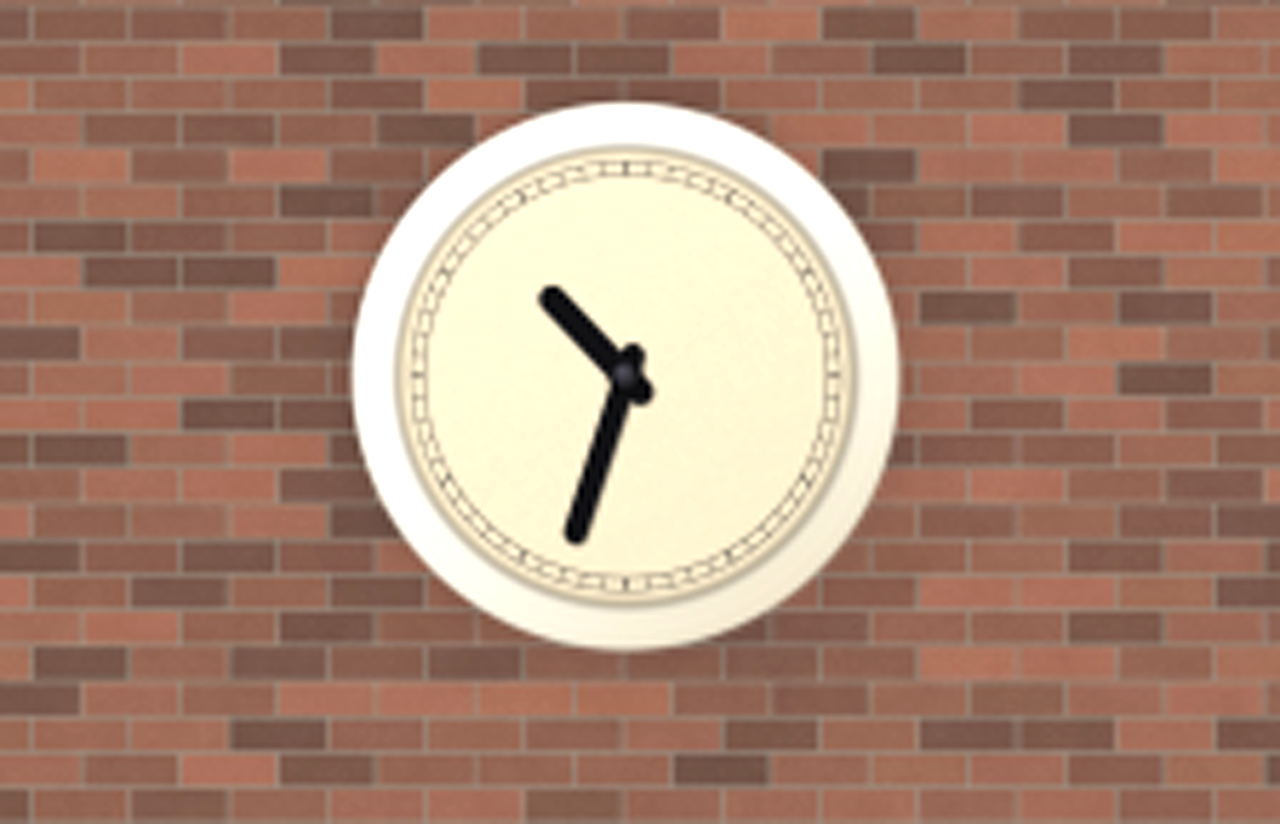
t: 10:33
